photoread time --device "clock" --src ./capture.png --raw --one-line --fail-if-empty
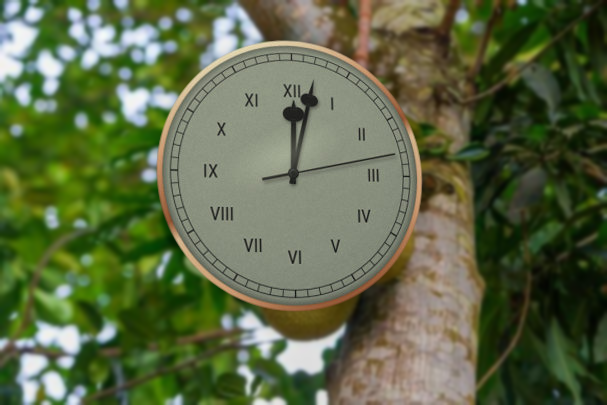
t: 12:02:13
